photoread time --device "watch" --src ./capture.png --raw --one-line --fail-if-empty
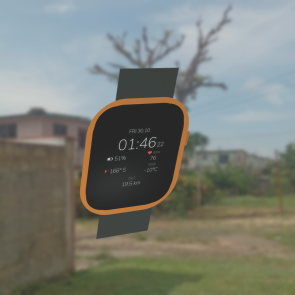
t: 1:46
